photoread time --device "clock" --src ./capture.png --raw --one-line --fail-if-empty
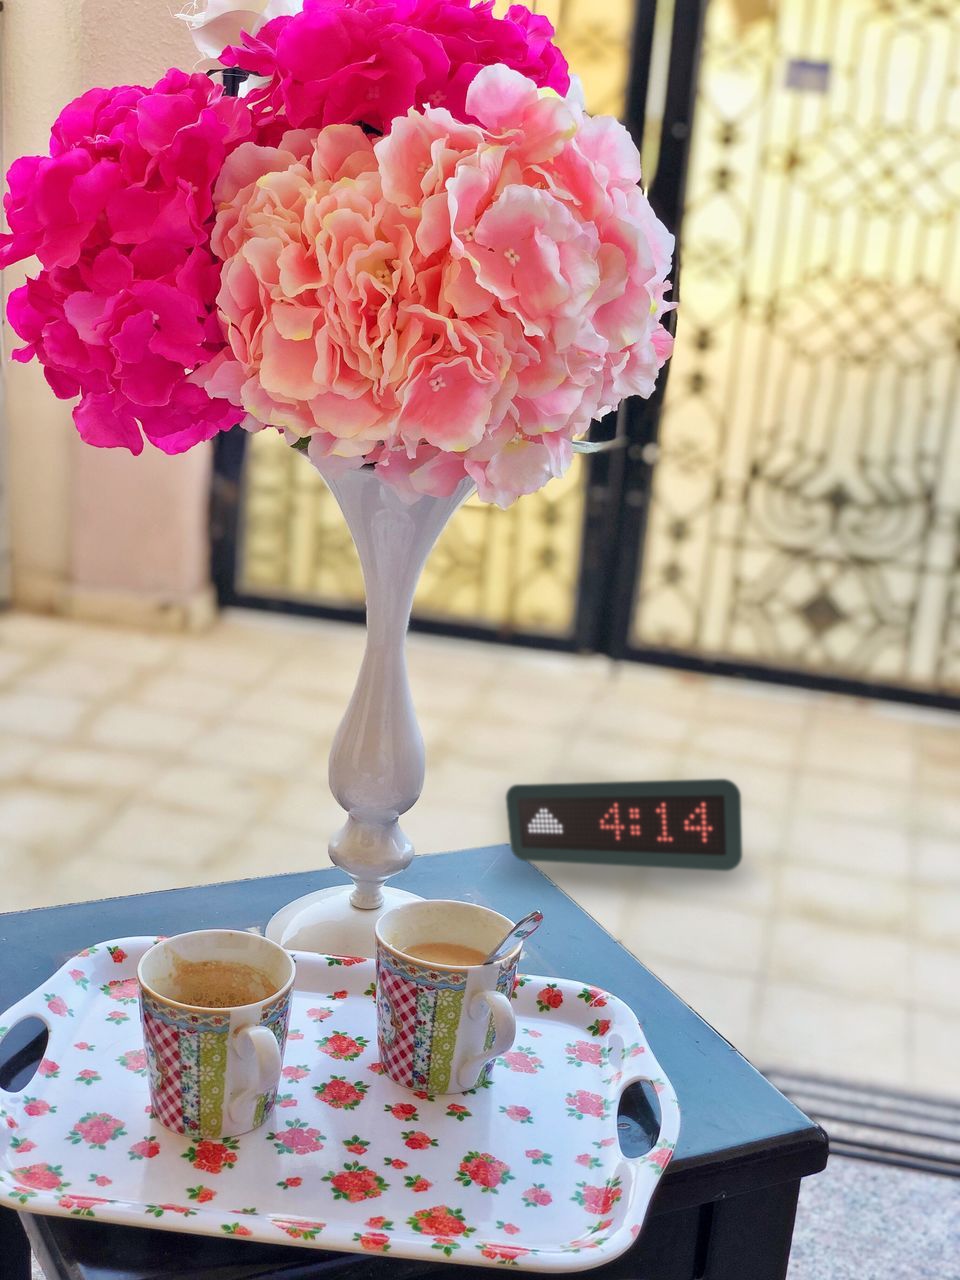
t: 4:14
